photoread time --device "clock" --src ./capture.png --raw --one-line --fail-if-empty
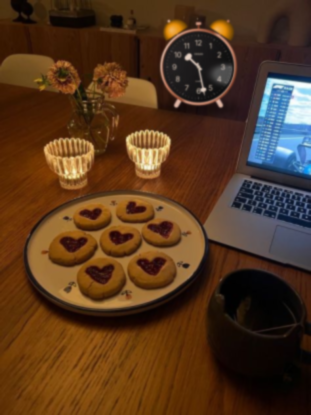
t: 10:28
